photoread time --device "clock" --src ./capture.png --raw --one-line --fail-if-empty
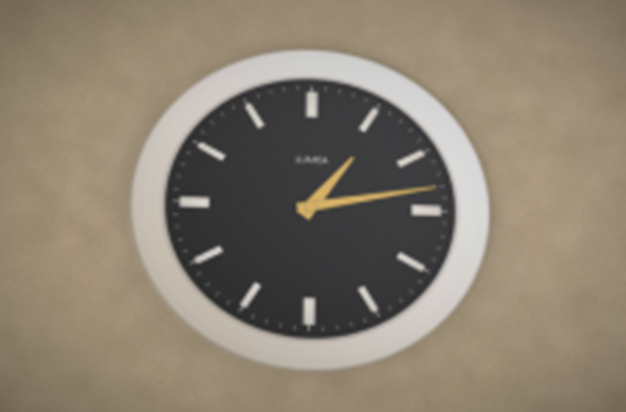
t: 1:13
